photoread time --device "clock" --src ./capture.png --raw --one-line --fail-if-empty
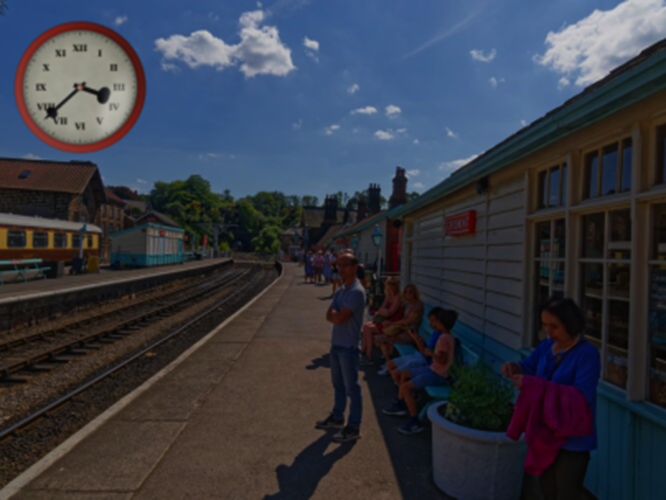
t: 3:38
